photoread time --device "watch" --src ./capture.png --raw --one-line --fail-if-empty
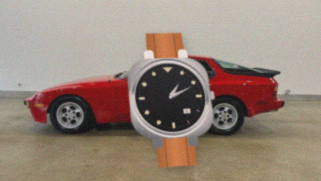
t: 1:11
